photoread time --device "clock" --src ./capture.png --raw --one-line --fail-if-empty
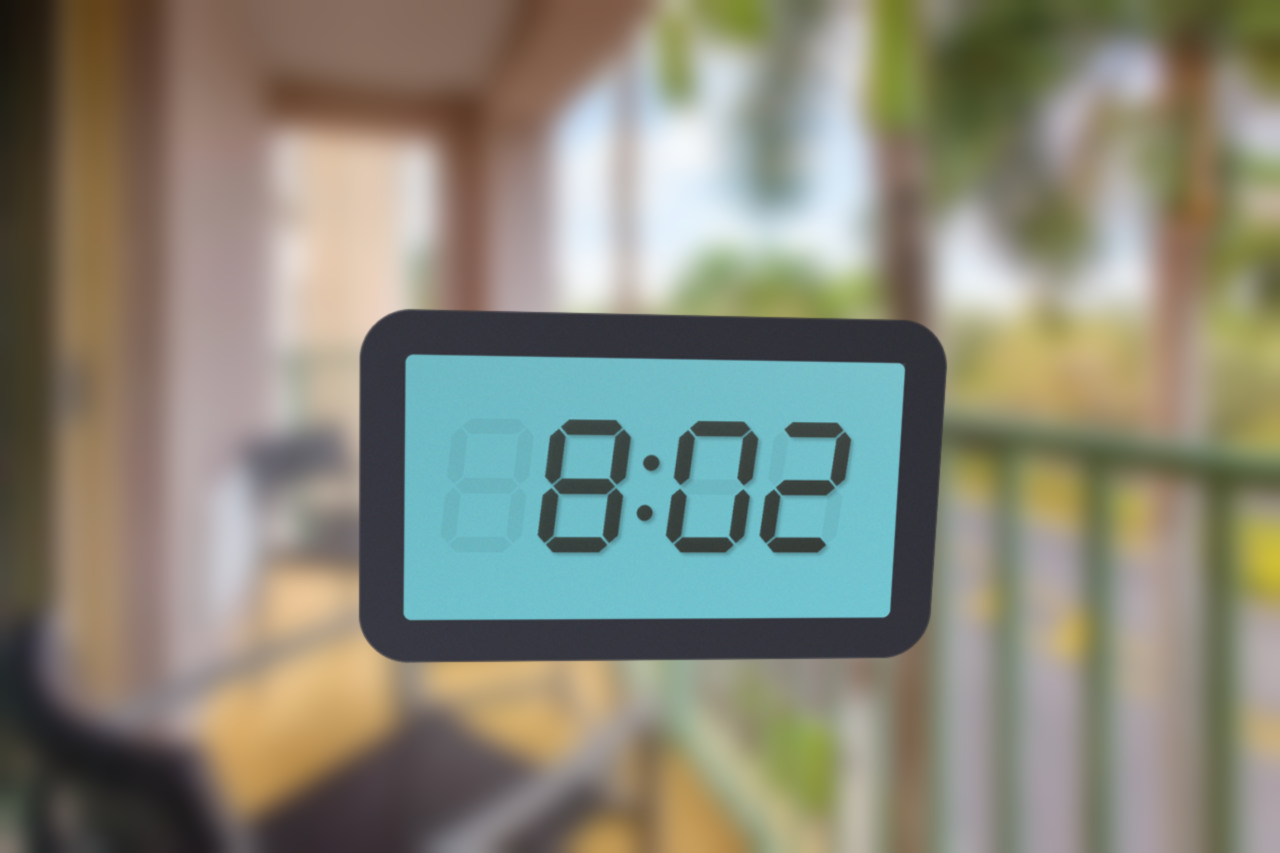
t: 8:02
